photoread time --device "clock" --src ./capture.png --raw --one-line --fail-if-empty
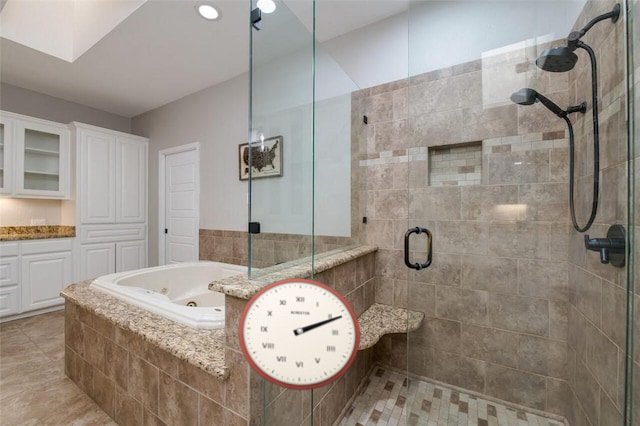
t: 2:11
